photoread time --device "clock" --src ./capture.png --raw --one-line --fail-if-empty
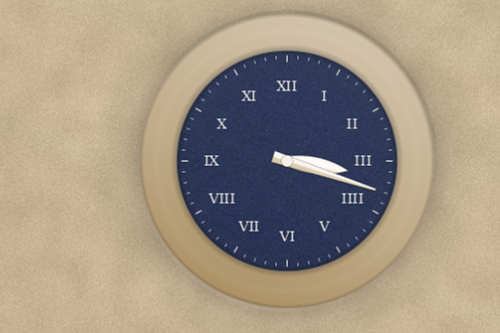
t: 3:18
